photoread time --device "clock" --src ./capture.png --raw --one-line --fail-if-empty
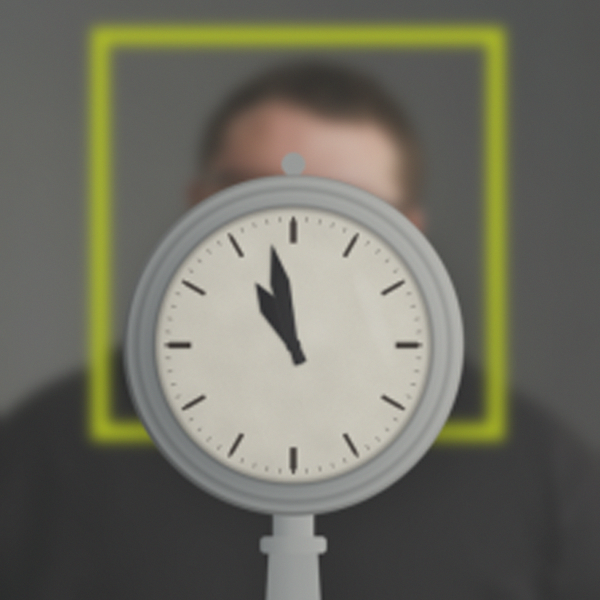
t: 10:58
